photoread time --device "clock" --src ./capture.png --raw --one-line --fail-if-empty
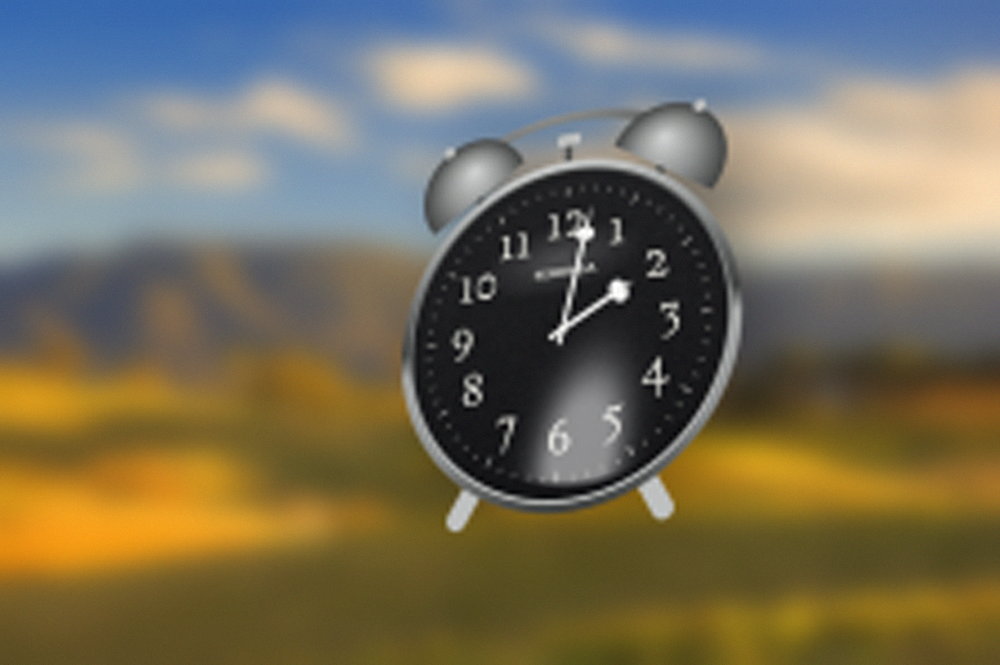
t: 2:02
